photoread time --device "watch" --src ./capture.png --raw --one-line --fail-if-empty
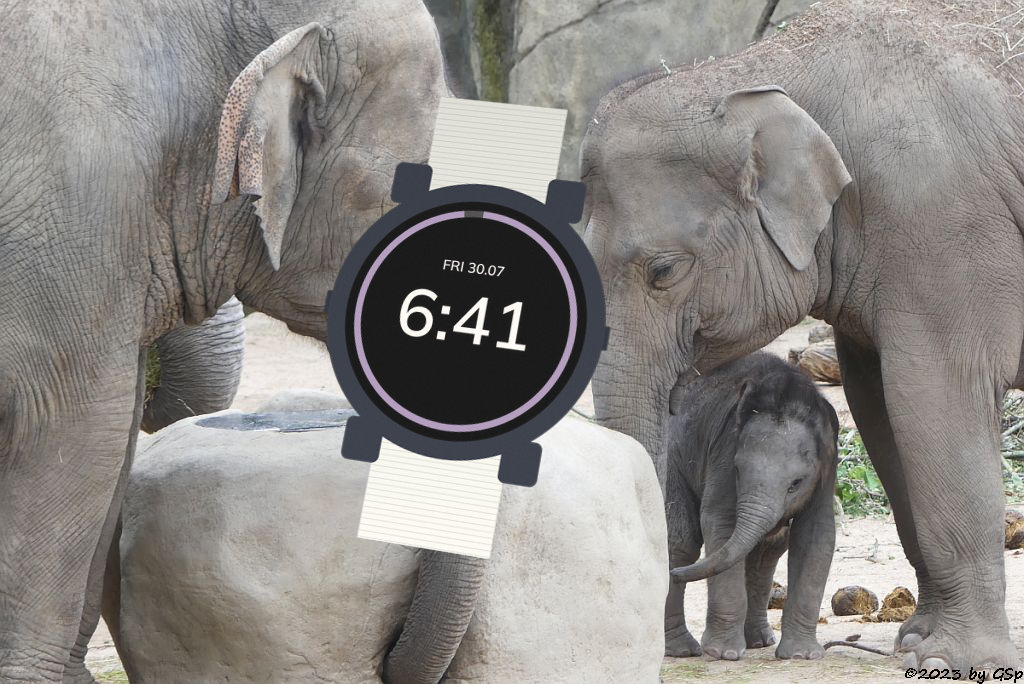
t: 6:41
